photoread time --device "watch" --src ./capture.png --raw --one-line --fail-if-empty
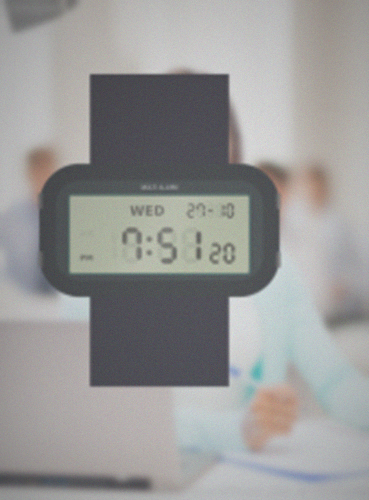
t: 7:51:20
